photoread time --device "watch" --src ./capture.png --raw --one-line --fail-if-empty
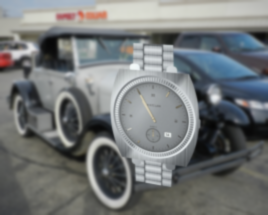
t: 10:55
